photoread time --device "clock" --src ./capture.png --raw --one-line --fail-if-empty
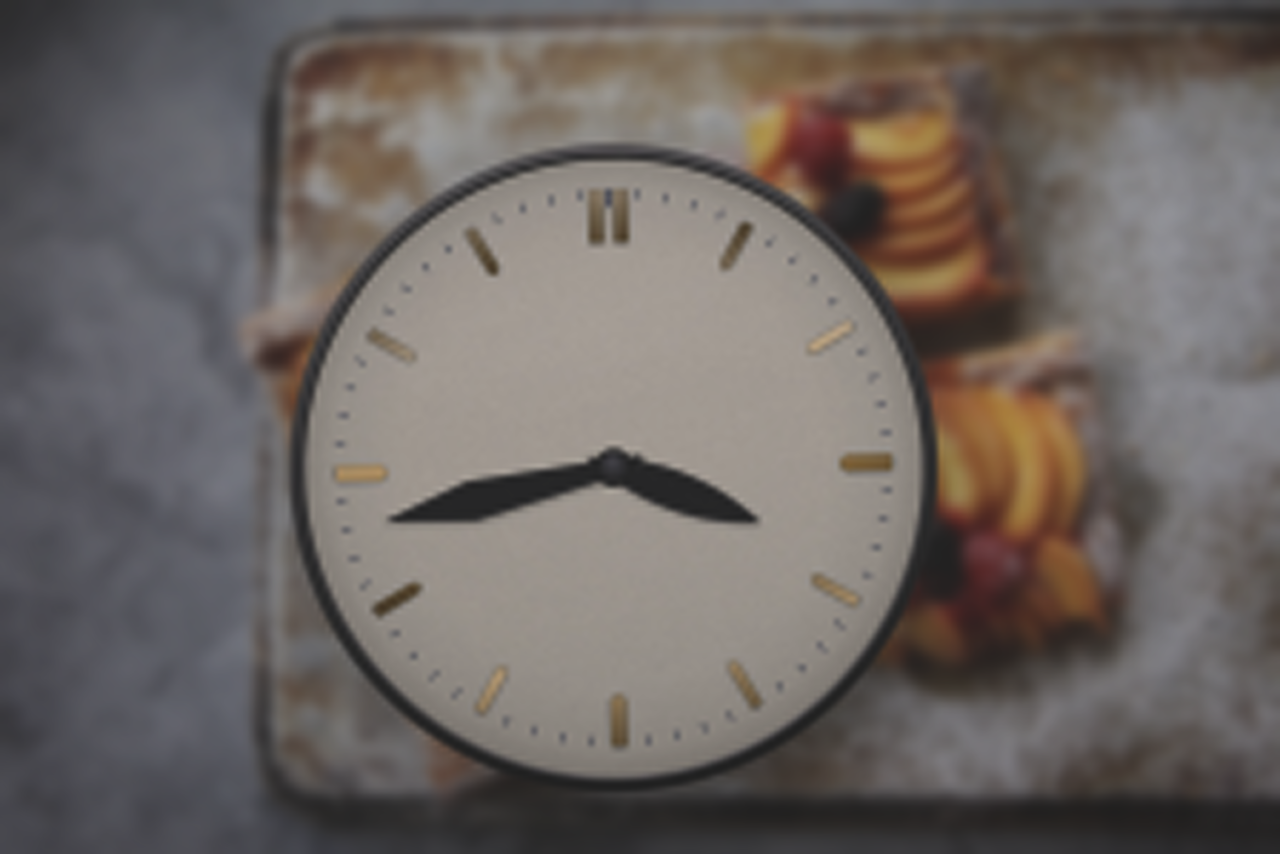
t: 3:43
